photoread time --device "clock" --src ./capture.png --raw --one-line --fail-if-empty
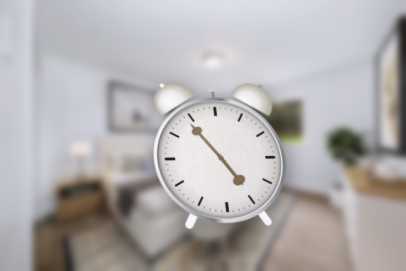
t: 4:54
